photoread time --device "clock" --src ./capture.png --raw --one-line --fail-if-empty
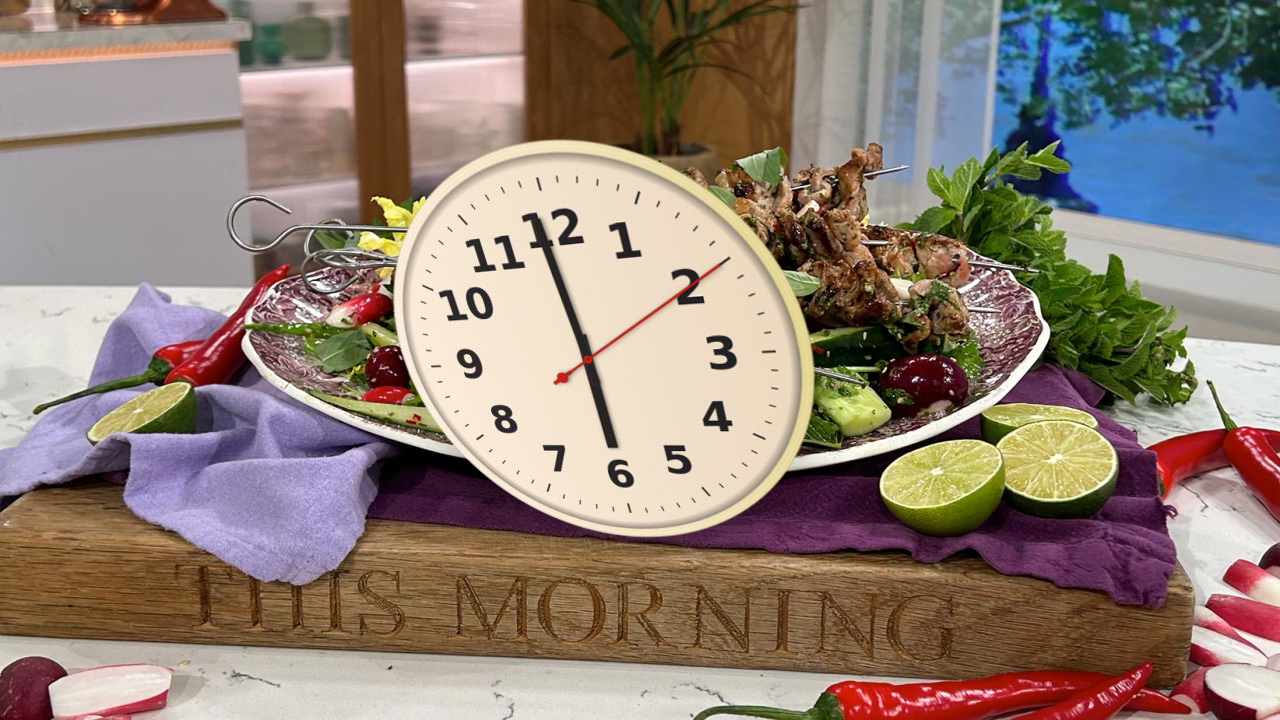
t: 5:59:10
